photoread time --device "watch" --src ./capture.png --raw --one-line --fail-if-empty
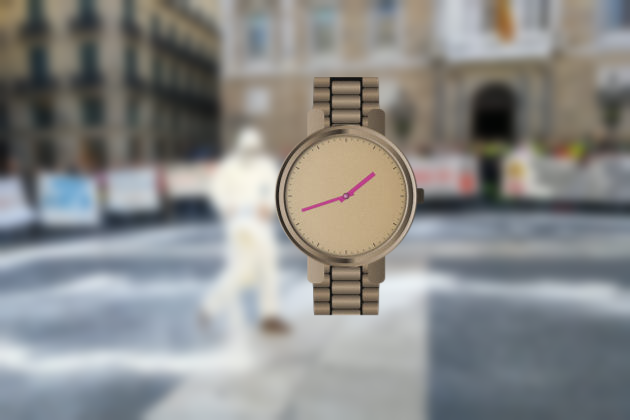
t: 1:42
